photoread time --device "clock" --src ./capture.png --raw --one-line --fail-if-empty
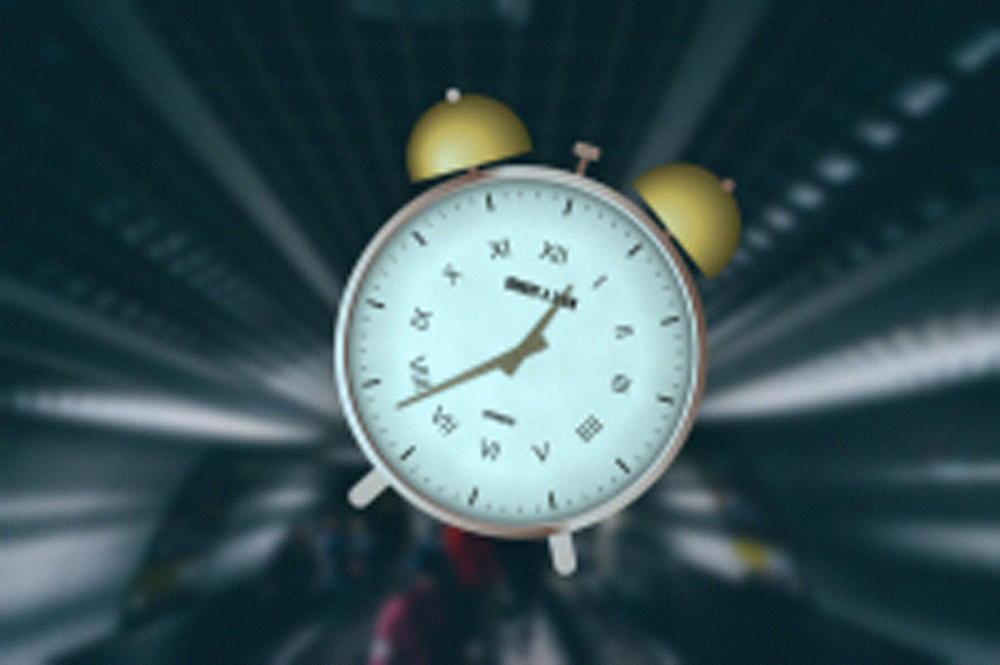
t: 12:38
